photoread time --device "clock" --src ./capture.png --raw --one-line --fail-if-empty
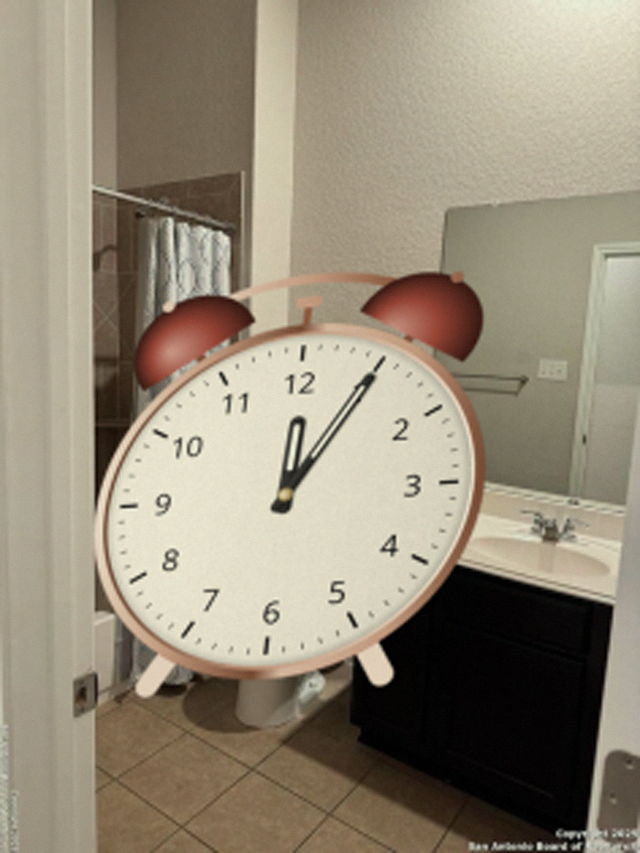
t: 12:05
